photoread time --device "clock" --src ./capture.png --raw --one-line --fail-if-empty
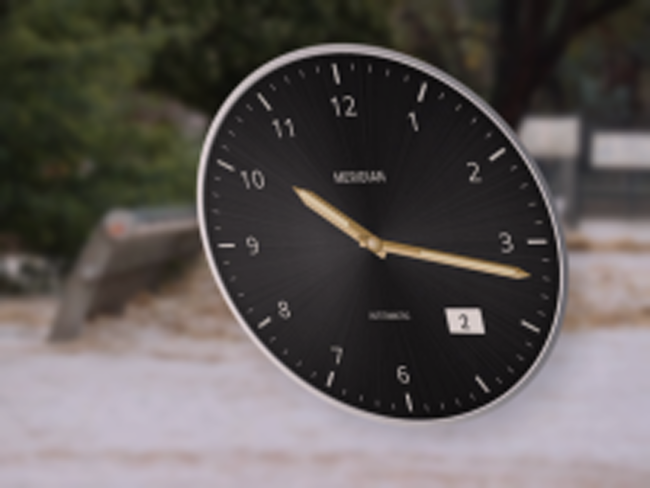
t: 10:17
